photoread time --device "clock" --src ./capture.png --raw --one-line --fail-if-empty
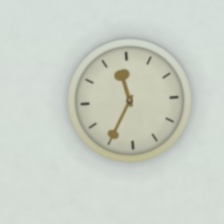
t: 11:35
